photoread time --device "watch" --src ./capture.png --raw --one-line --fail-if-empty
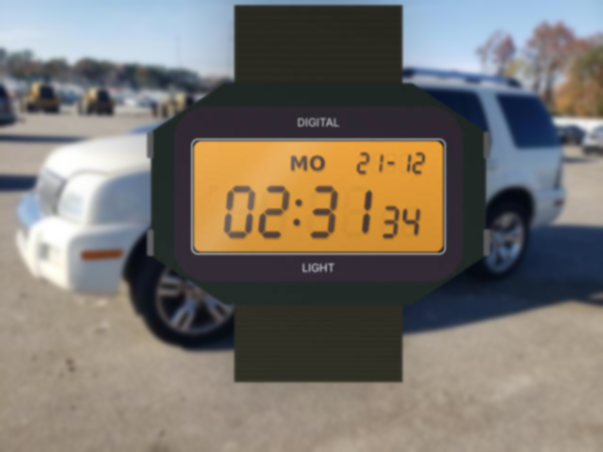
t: 2:31:34
